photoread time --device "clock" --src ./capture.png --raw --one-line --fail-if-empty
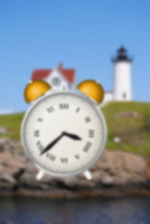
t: 3:38
